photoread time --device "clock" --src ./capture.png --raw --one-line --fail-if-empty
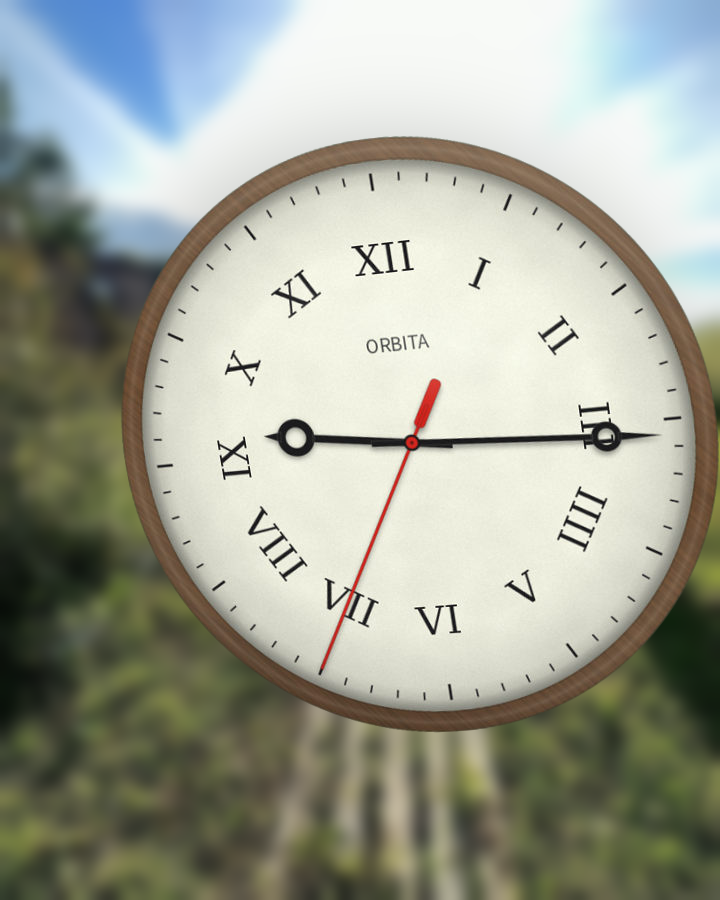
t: 9:15:35
